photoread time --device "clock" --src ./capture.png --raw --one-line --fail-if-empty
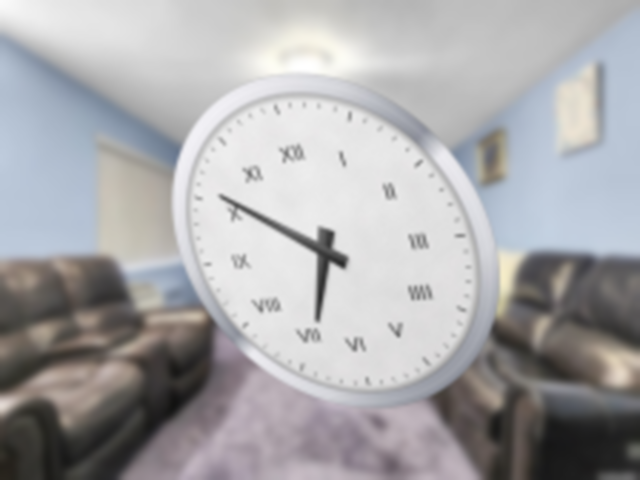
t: 6:51
